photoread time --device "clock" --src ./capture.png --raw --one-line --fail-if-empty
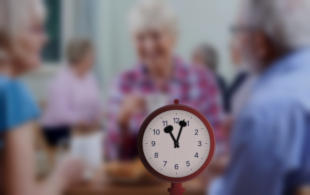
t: 11:03
